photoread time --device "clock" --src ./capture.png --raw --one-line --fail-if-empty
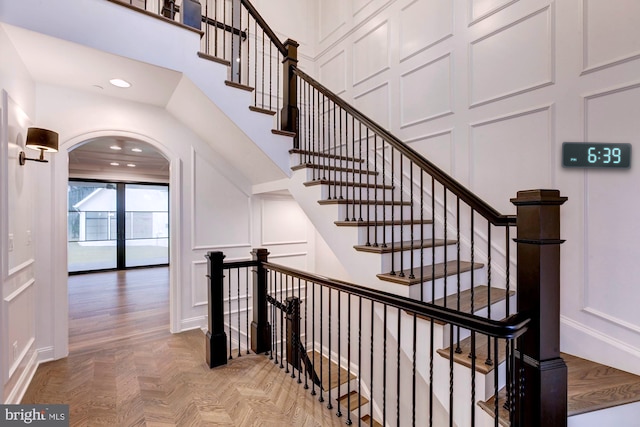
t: 6:39
